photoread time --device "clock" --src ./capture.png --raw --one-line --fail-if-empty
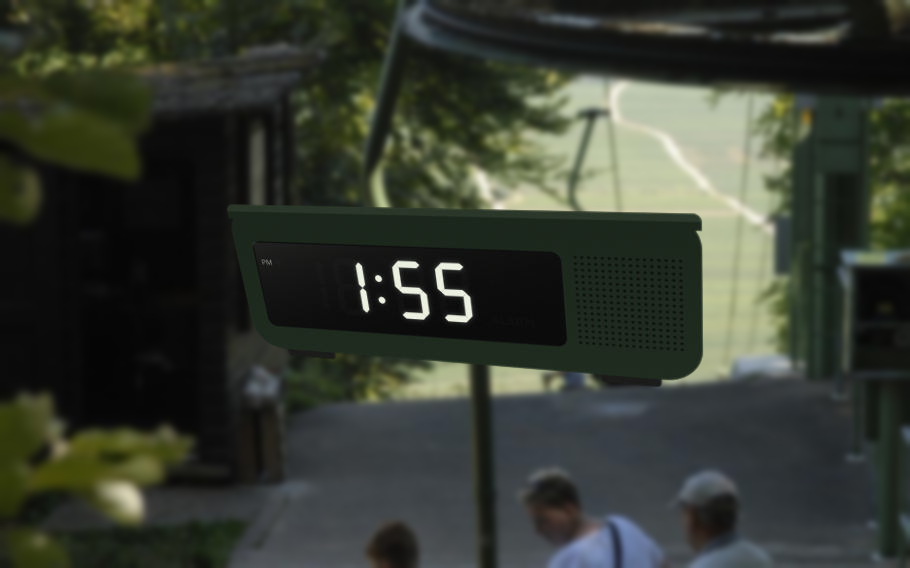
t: 1:55
